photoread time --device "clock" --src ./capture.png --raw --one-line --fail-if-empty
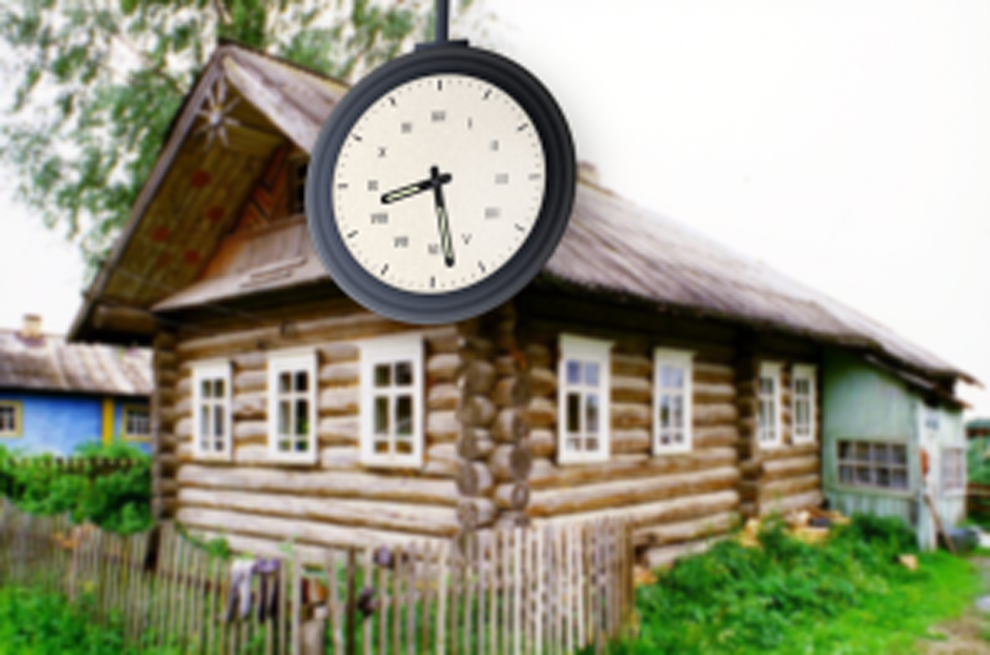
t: 8:28
